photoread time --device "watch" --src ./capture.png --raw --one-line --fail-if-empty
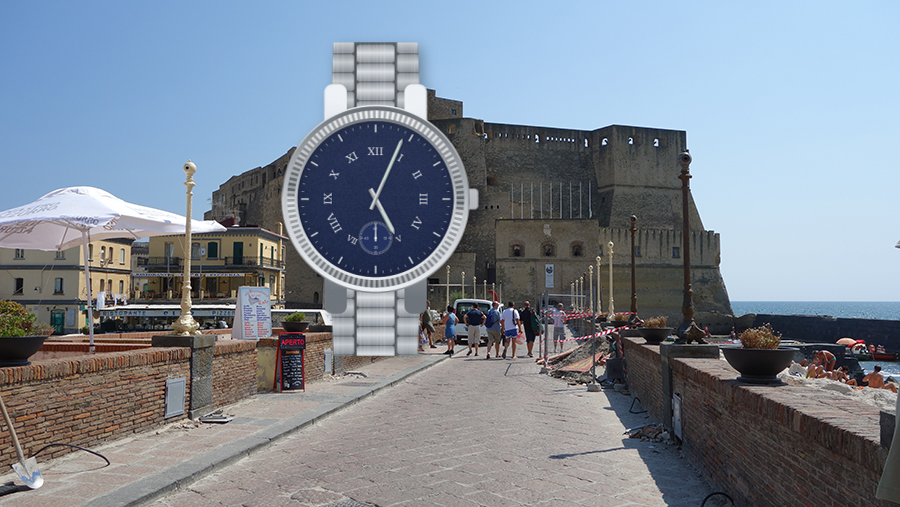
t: 5:04
